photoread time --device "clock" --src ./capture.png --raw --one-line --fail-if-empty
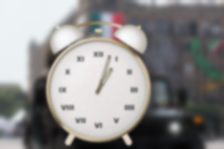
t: 1:03
